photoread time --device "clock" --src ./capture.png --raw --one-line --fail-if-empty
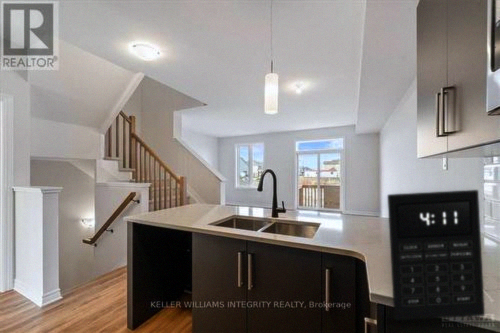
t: 4:11
